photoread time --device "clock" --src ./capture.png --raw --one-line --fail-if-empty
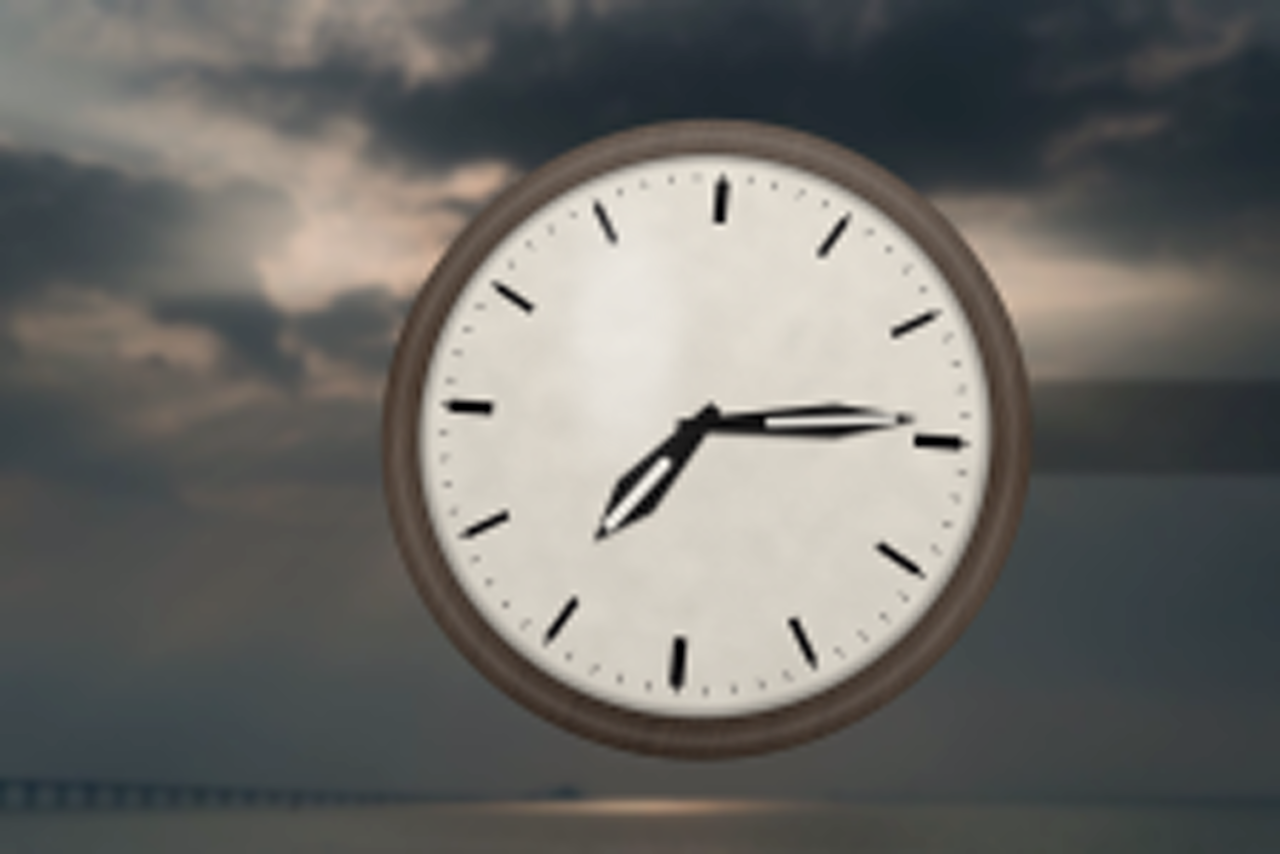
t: 7:14
